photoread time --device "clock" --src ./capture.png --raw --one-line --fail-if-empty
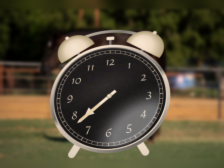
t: 7:38
